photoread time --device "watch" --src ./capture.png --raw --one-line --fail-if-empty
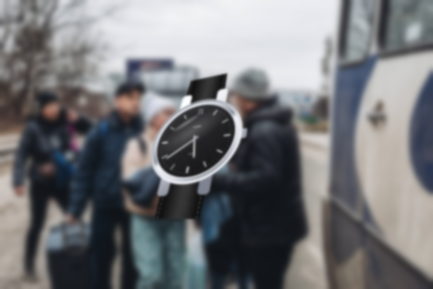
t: 5:39
